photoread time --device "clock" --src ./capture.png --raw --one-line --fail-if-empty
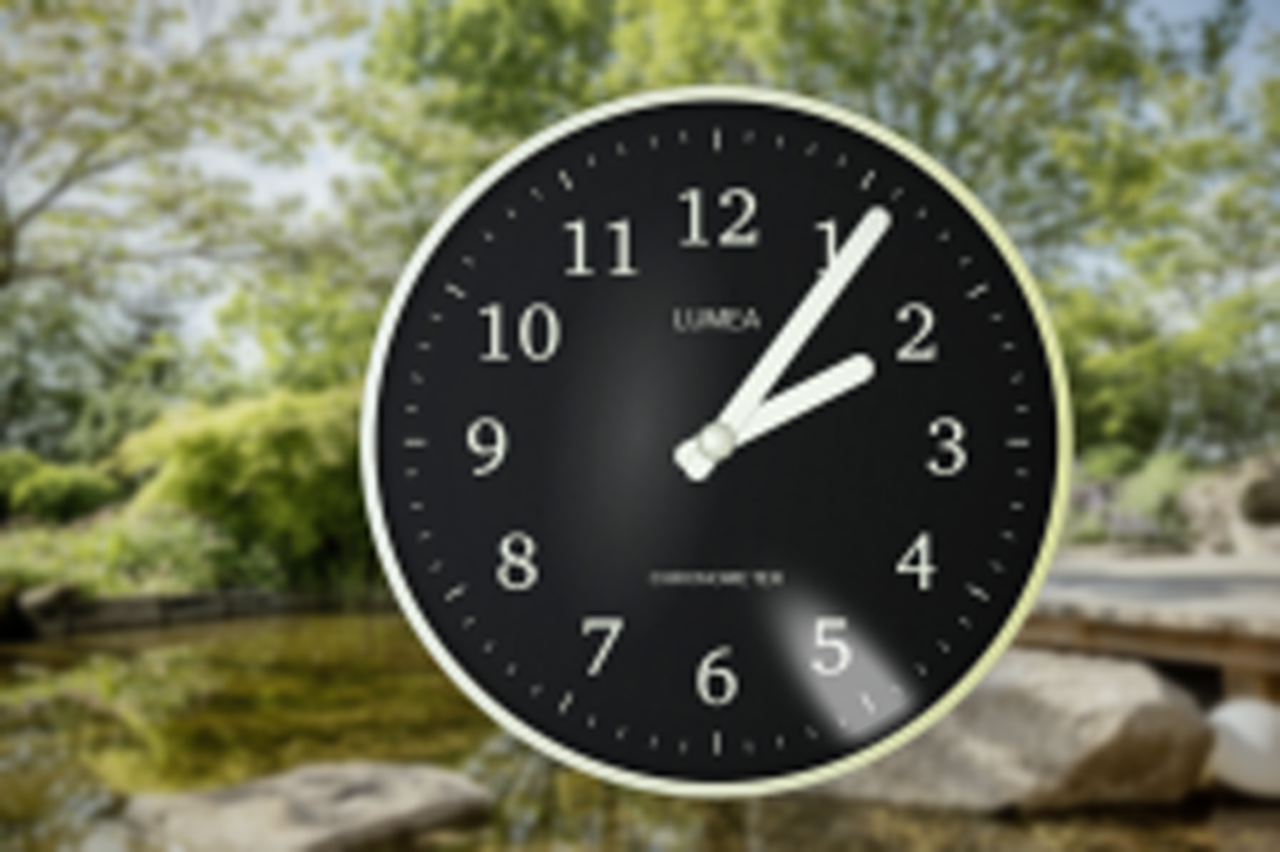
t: 2:06
